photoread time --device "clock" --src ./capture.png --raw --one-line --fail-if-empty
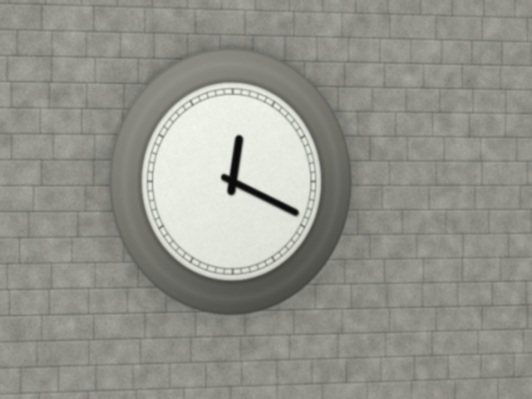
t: 12:19
